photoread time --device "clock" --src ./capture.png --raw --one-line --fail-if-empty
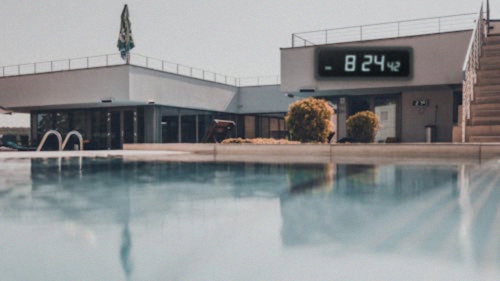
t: 8:24
